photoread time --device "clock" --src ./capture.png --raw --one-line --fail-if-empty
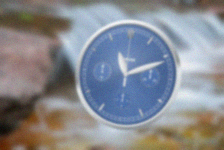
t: 11:11
